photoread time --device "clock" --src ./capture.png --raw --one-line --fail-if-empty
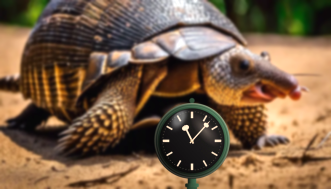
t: 11:07
